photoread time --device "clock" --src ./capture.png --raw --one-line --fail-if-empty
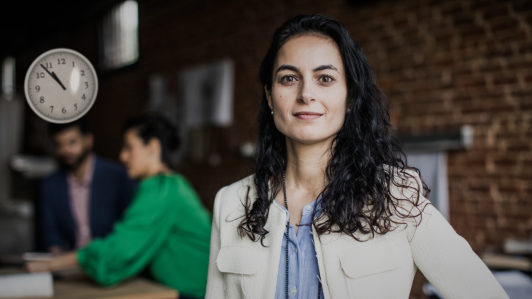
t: 10:53
